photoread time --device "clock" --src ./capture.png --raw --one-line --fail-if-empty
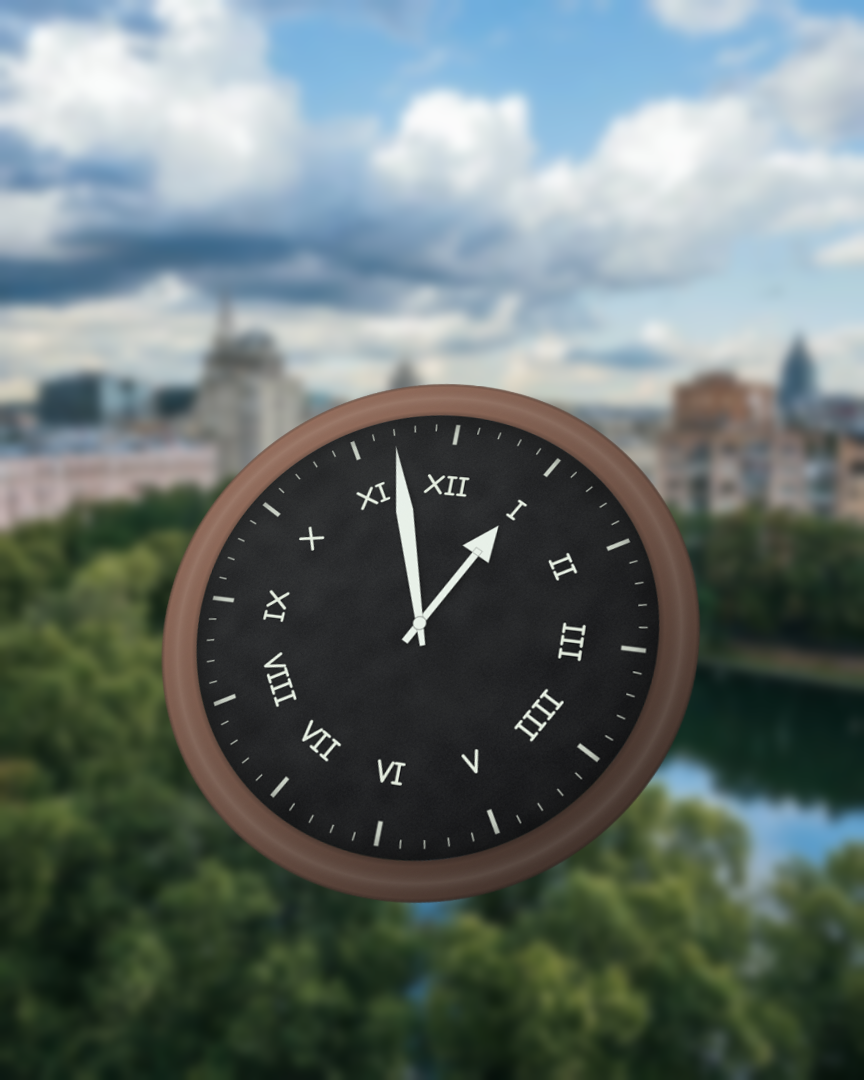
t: 12:57
